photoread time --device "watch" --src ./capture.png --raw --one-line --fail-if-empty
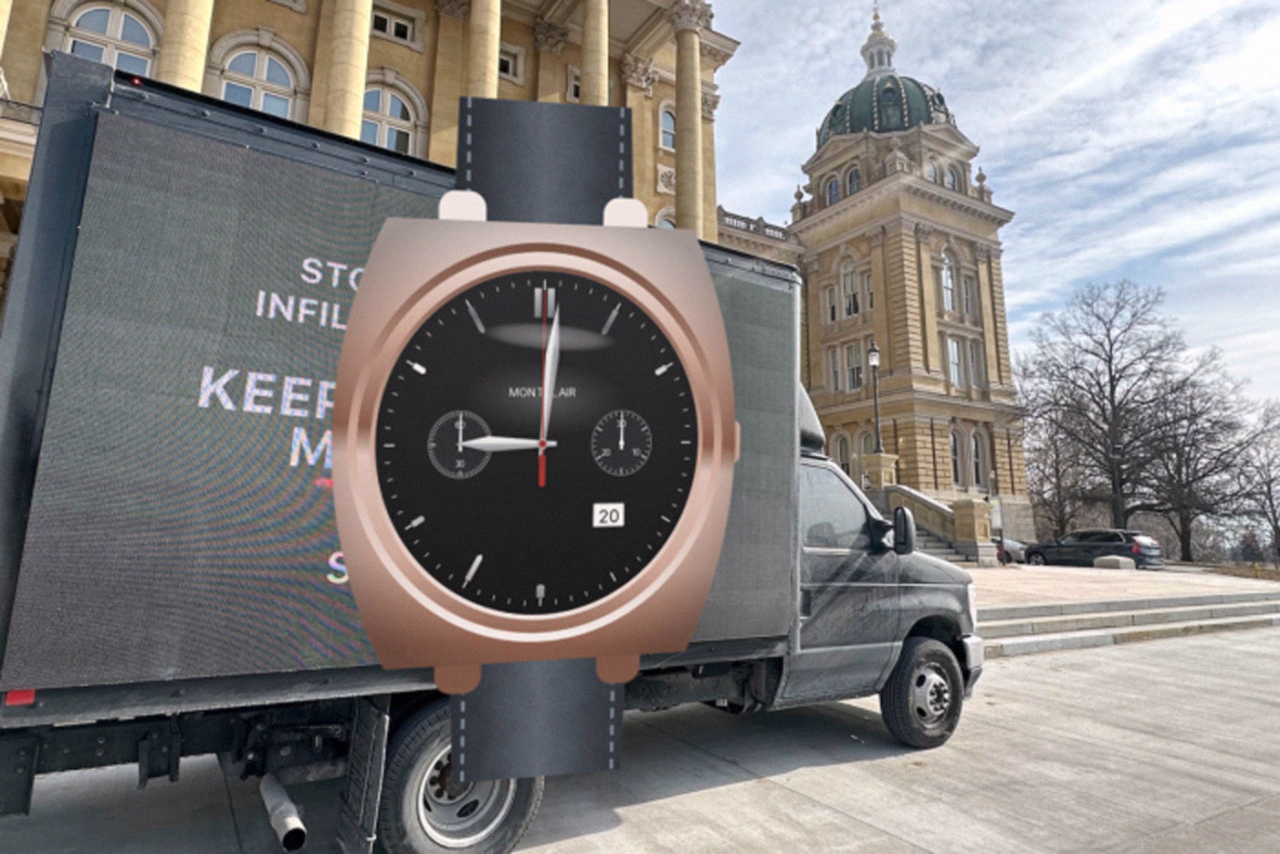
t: 9:01
